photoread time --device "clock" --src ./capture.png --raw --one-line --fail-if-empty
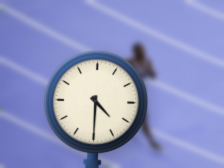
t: 4:30
